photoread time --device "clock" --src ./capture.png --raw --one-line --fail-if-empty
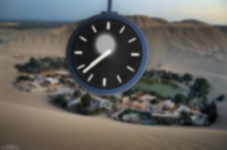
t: 7:38
